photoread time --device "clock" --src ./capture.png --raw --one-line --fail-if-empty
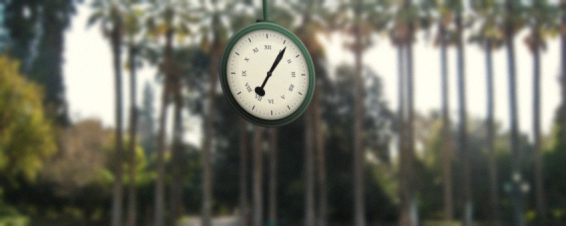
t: 7:06
